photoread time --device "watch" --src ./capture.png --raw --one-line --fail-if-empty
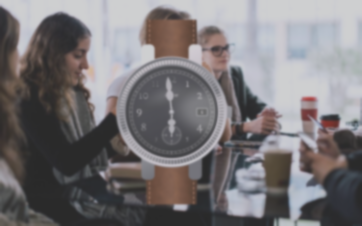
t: 5:59
